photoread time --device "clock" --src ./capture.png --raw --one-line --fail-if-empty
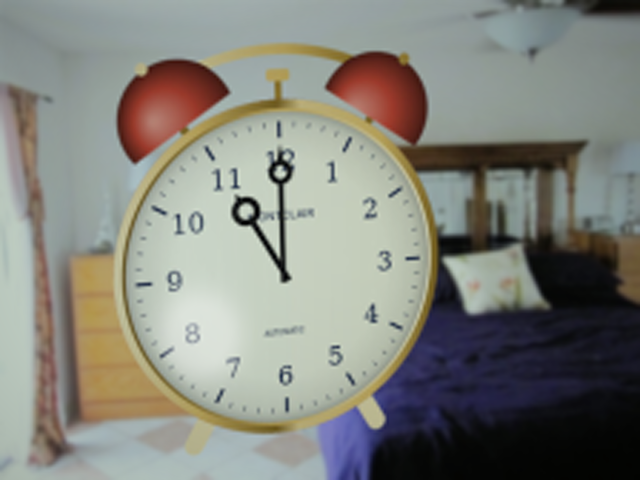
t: 11:00
